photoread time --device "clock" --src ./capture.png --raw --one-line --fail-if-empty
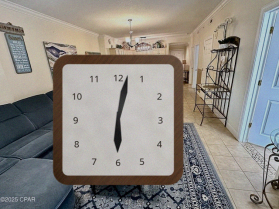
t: 6:02
